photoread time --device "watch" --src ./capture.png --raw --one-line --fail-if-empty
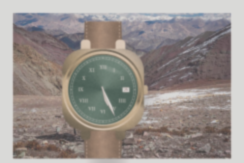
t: 5:26
